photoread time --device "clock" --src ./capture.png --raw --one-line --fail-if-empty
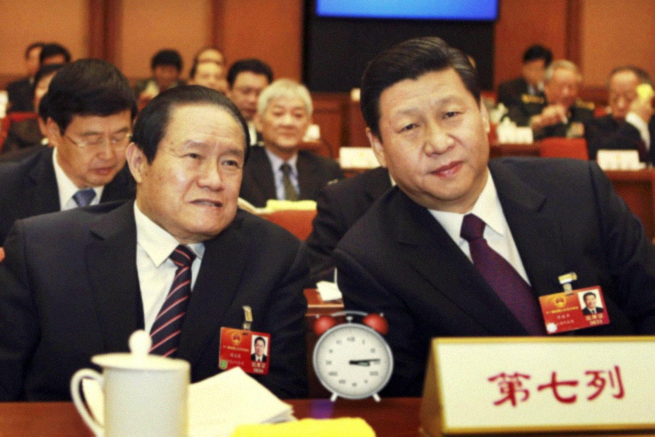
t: 3:14
